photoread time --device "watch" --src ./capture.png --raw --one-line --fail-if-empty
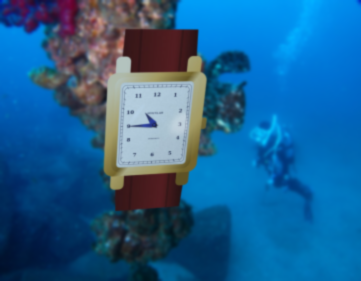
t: 10:45
